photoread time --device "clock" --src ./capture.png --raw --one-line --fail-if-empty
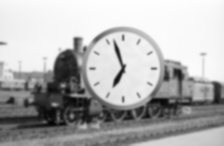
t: 6:57
